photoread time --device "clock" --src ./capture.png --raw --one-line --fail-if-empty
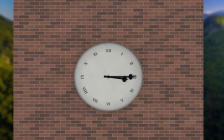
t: 3:15
